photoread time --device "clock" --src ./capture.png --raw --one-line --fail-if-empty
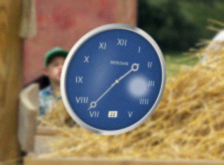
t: 1:37
